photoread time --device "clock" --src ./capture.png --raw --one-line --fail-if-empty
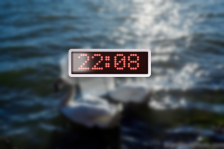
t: 22:08
